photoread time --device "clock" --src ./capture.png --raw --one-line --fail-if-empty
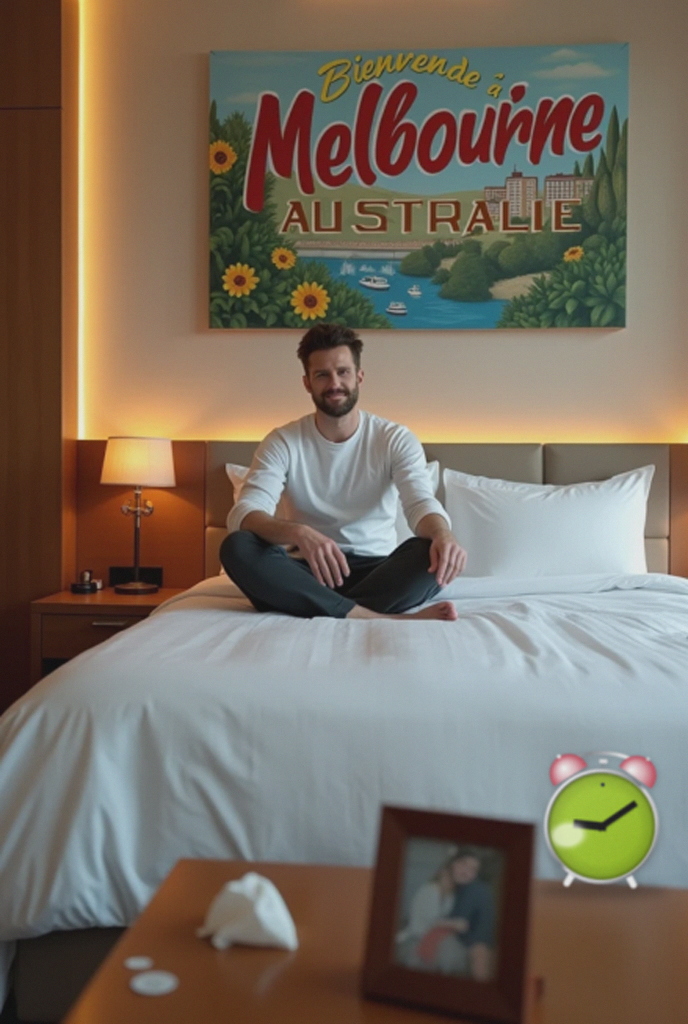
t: 9:09
